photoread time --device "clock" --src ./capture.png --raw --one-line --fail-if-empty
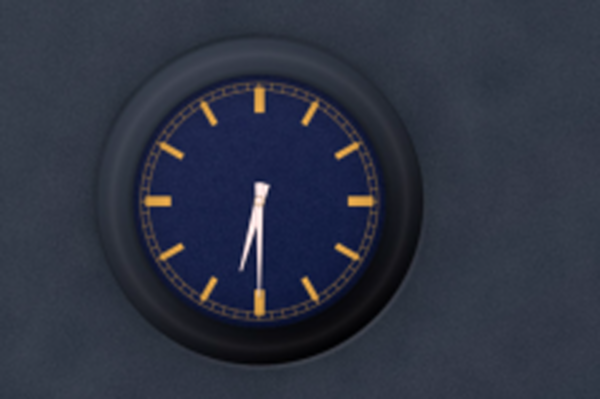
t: 6:30
